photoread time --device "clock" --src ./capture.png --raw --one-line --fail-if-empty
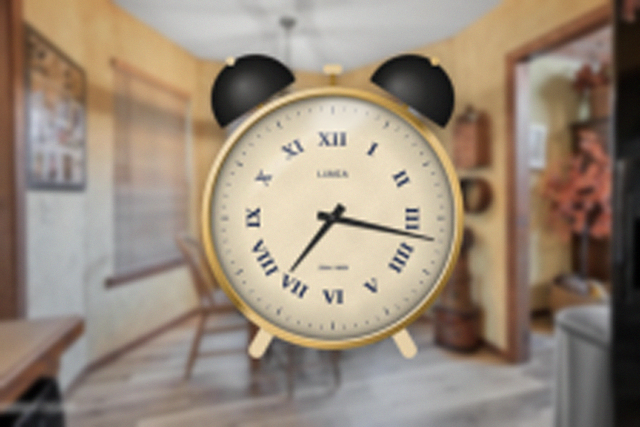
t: 7:17
